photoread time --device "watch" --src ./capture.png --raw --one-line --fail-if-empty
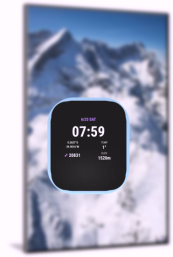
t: 7:59
